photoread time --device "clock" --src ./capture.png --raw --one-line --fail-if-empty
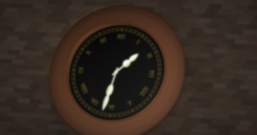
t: 1:32
